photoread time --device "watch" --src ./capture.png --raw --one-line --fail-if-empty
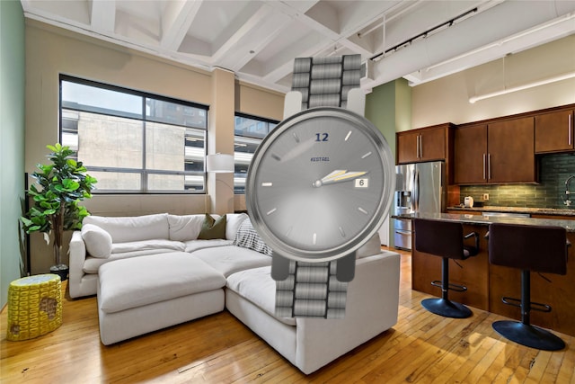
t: 2:13
